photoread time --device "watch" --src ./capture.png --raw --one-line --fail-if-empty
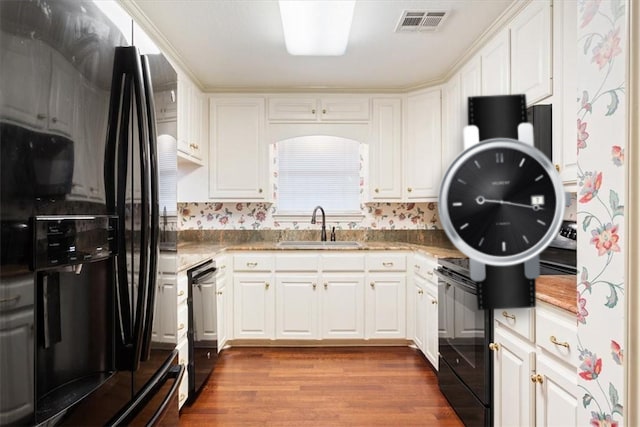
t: 9:17
